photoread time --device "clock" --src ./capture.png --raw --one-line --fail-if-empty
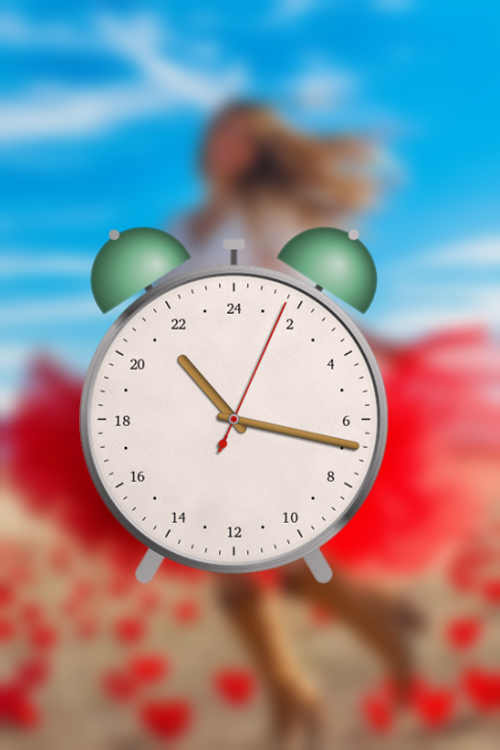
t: 21:17:04
